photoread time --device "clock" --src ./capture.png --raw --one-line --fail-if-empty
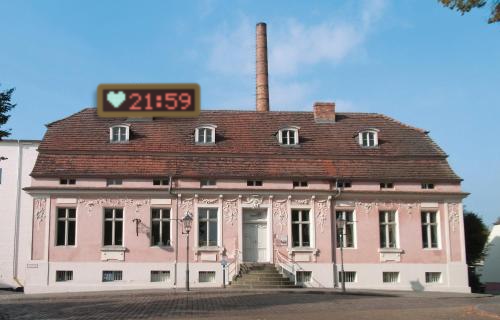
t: 21:59
